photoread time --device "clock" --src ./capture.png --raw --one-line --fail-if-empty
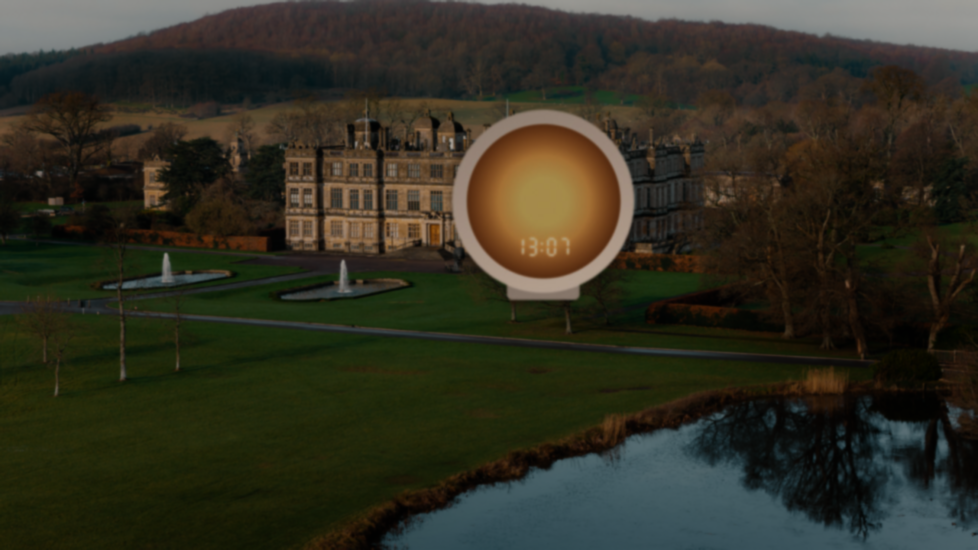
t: 13:07
